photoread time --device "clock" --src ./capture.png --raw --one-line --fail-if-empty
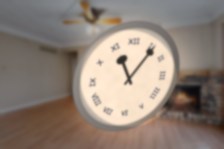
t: 11:06
